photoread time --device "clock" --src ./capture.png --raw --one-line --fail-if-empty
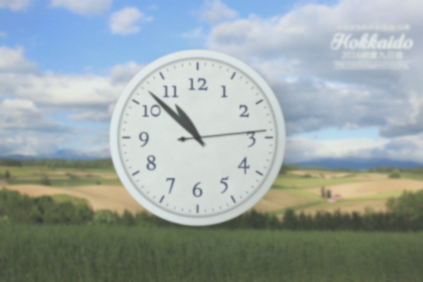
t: 10:52:14
